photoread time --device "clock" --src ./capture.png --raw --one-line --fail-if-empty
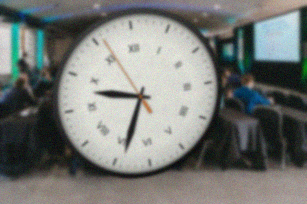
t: 9:33:56
